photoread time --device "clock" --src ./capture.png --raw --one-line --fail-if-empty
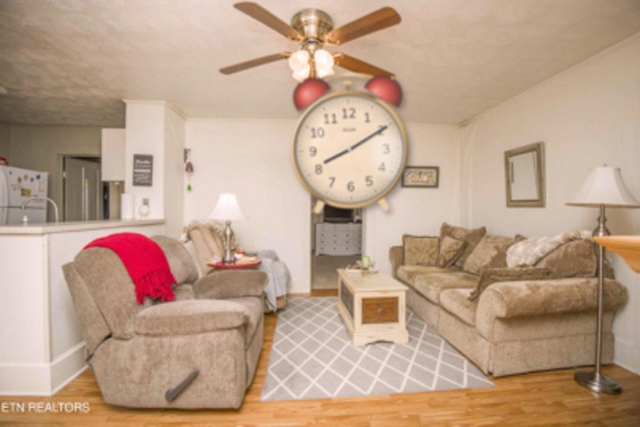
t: 8:10
